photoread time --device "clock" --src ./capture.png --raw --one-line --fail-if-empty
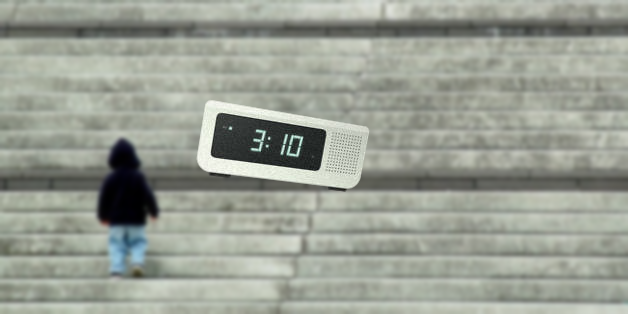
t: 3:10
